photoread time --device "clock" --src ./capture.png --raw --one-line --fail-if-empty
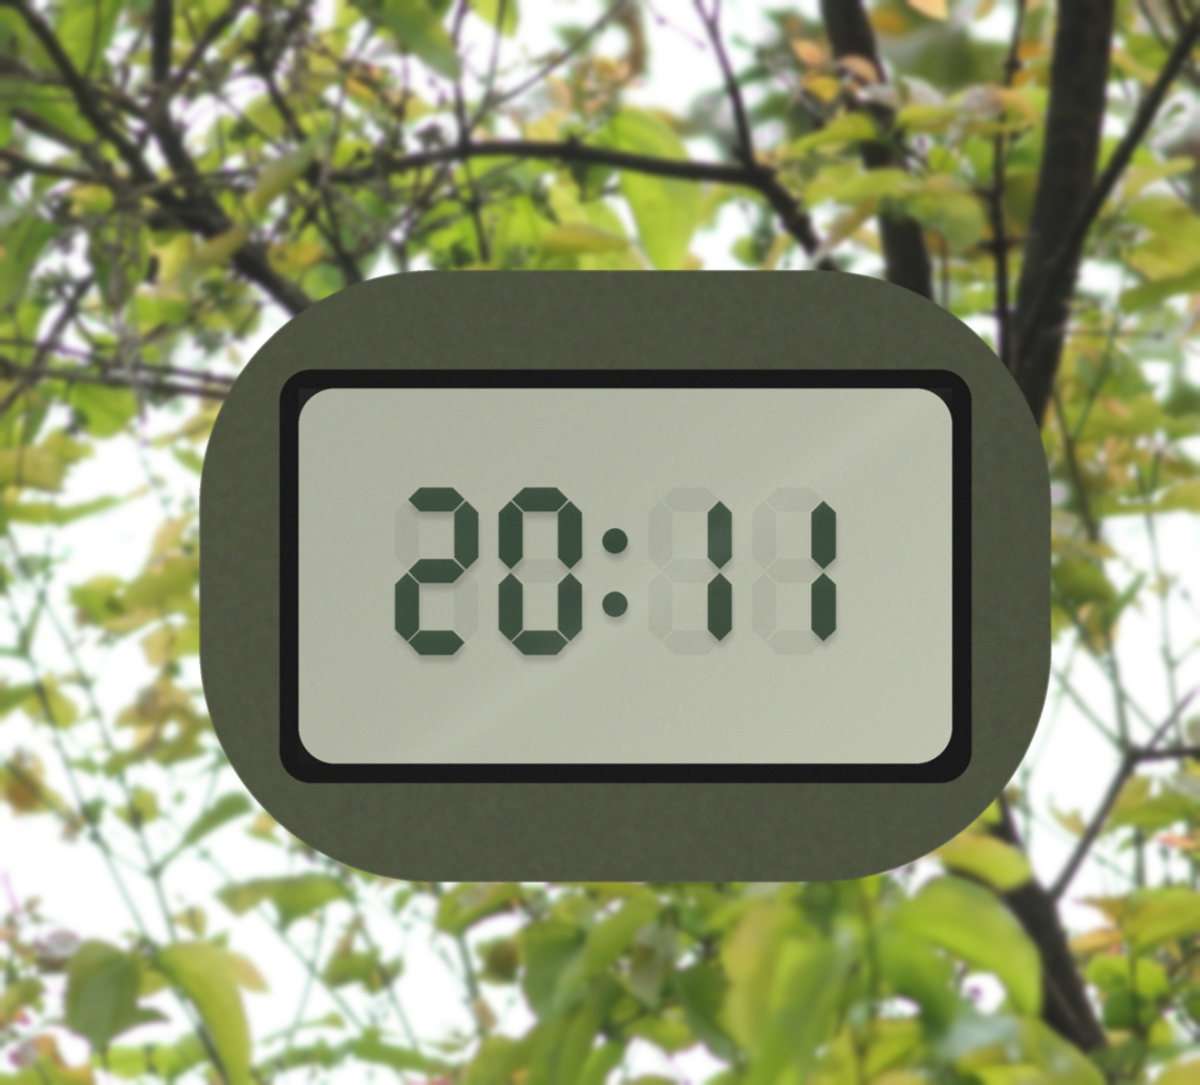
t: 20:11
